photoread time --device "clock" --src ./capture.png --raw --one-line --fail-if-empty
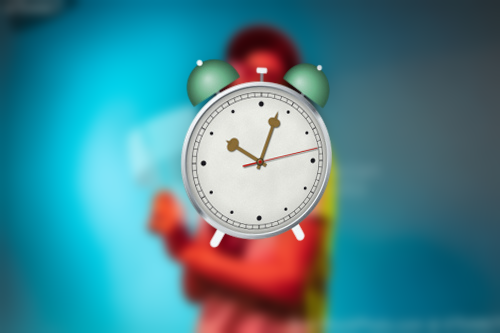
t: 10:03:13
